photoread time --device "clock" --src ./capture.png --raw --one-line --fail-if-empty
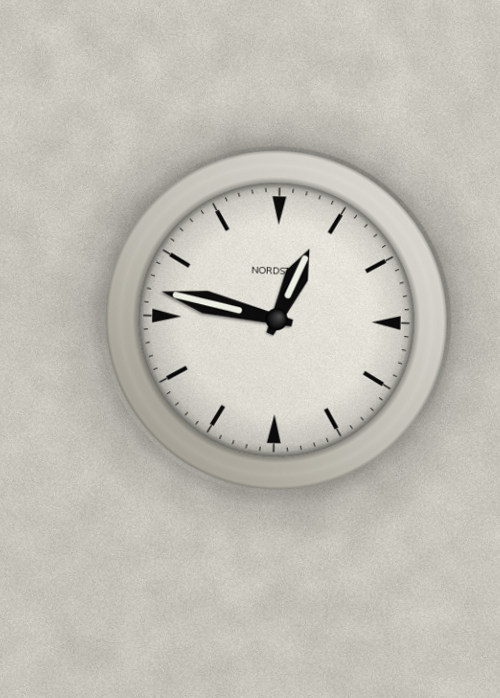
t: 12:47
